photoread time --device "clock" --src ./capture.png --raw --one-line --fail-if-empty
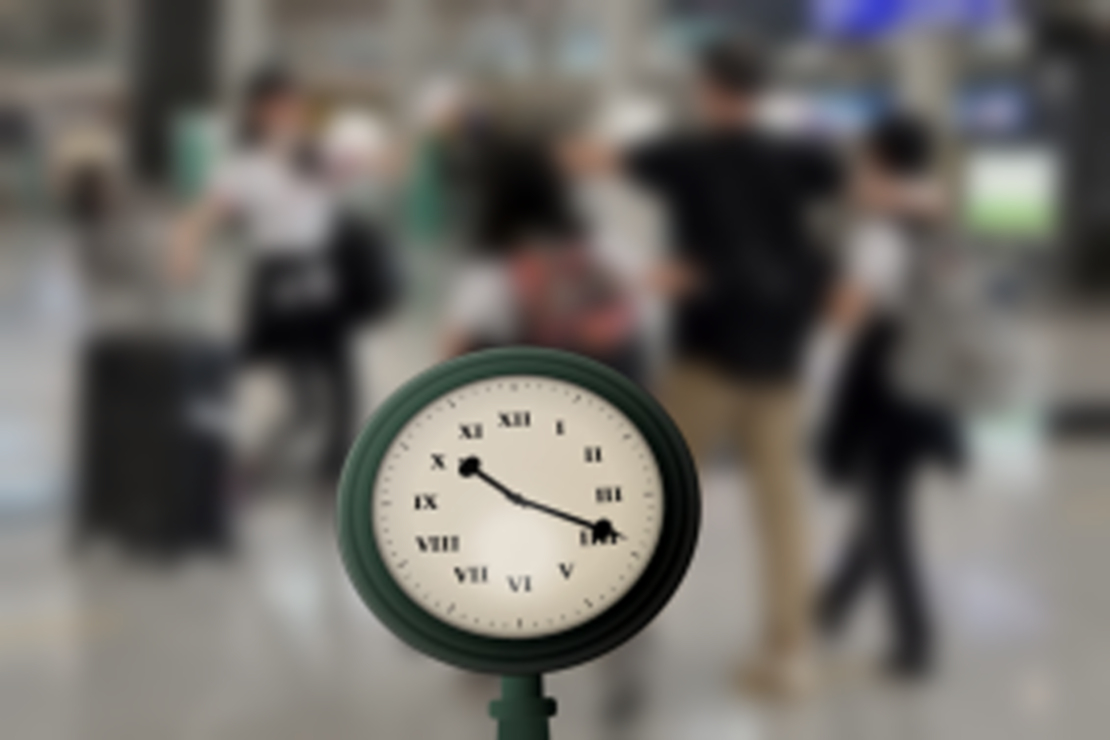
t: 10:19
